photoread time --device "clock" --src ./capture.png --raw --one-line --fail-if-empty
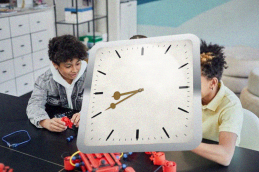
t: 8:40
